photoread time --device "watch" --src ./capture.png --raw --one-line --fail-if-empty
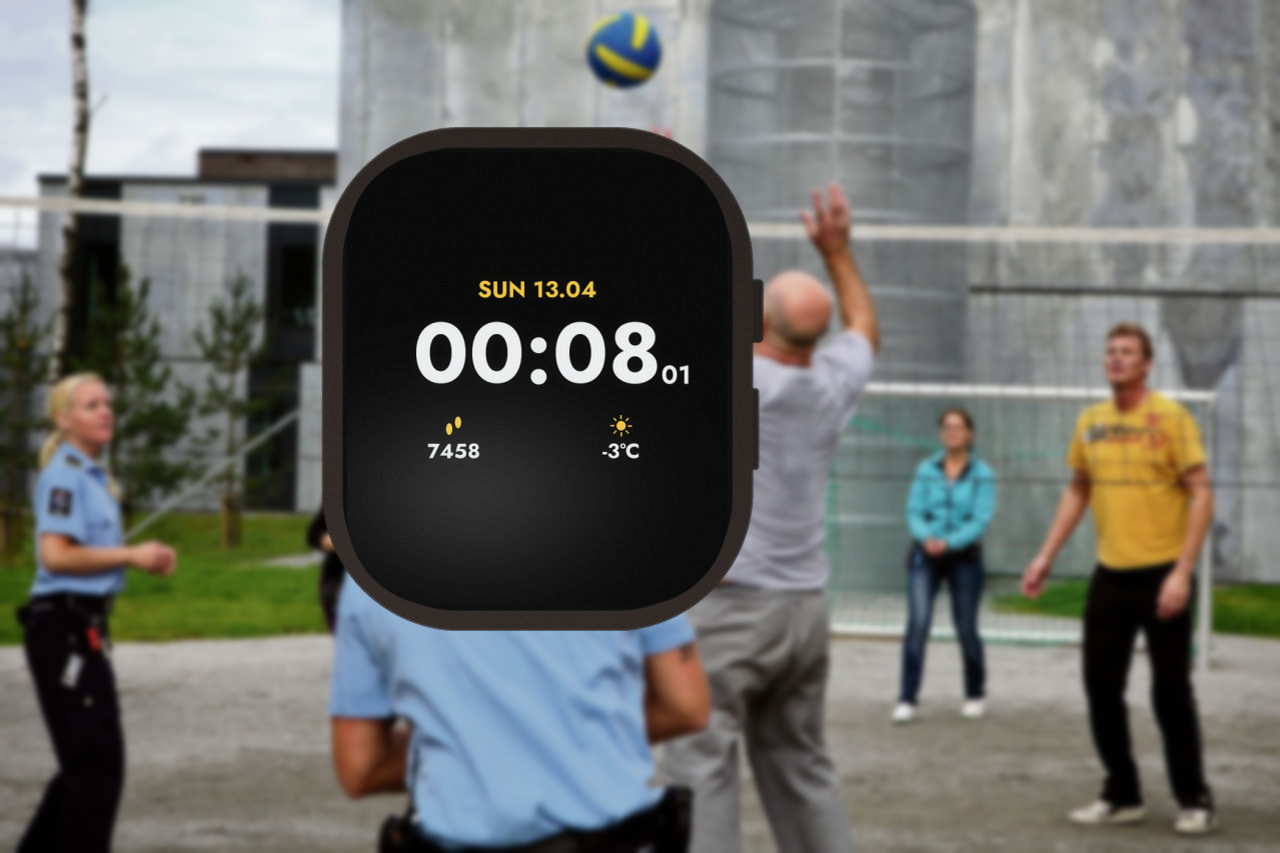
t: 0:08:01
